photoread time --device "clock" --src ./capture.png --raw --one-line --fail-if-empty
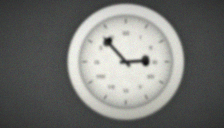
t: 2:53
